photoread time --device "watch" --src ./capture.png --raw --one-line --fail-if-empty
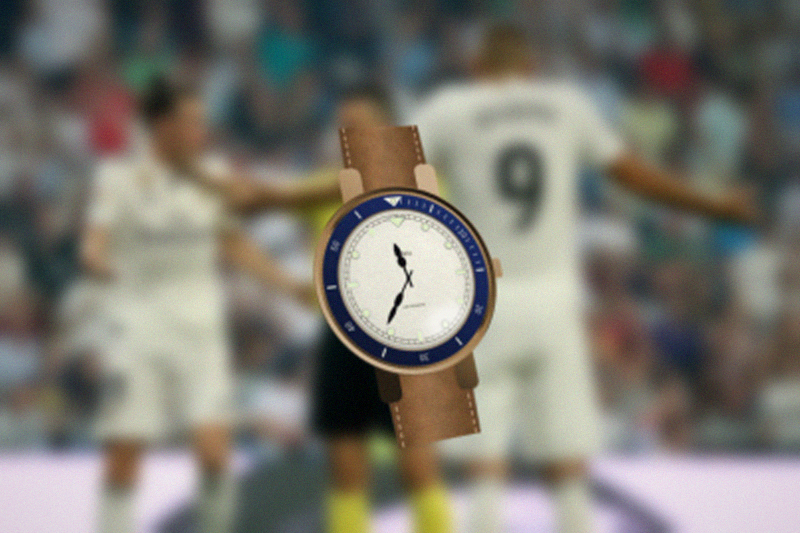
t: 11:36
